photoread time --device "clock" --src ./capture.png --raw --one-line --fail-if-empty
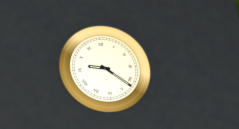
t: 9:22
